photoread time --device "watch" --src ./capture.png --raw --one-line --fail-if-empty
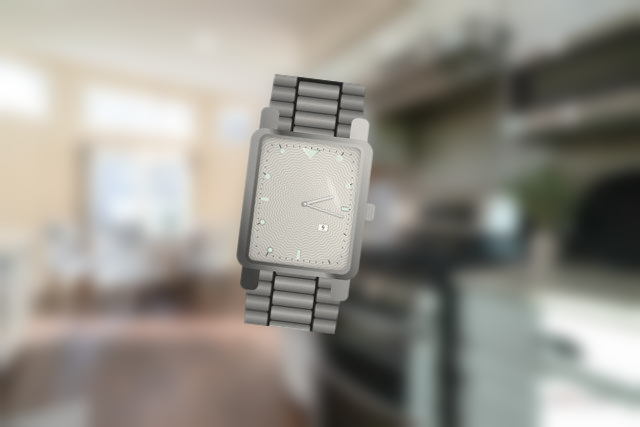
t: 2:17
